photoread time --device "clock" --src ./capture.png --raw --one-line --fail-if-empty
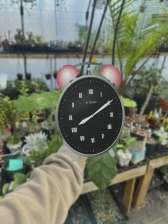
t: 8:10
